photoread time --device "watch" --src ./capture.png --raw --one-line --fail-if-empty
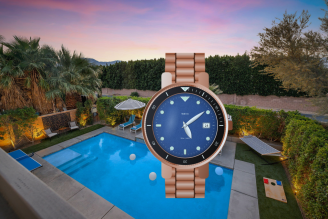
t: 5:09
